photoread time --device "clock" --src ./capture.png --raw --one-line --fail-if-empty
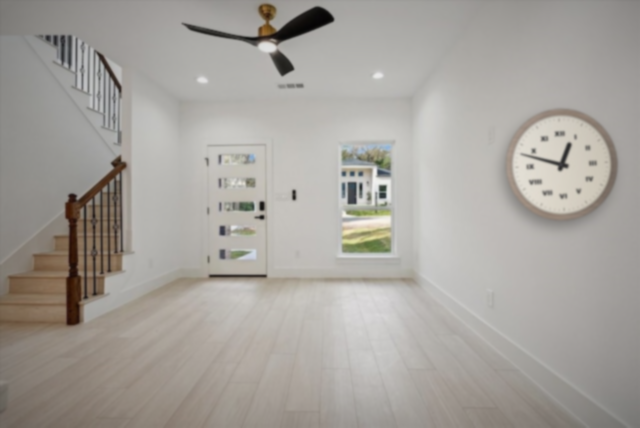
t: 12:48
